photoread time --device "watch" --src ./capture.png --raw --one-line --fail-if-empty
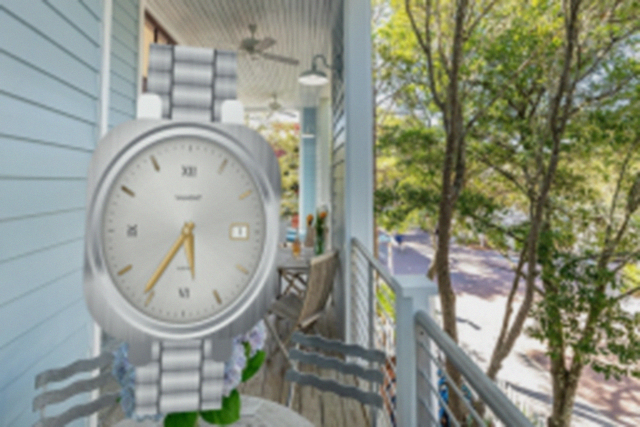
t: 5:36
